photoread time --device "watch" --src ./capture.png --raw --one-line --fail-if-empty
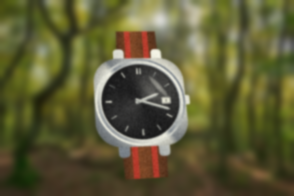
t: 2:18
